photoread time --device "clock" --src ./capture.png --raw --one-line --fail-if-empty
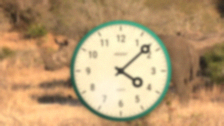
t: 4:08
